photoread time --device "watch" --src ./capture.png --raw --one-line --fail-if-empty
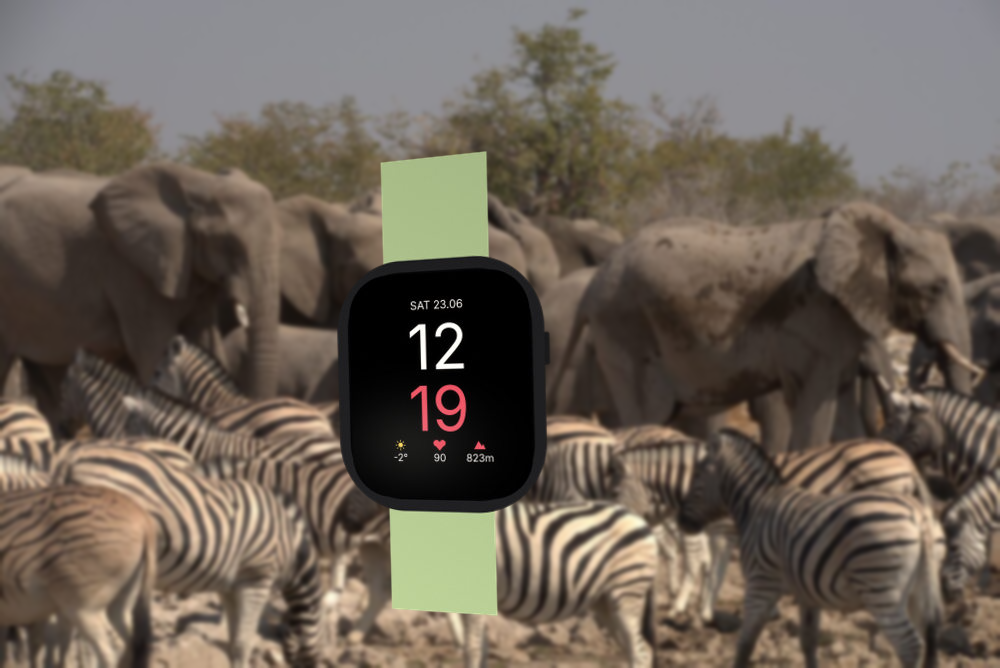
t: 12:19
